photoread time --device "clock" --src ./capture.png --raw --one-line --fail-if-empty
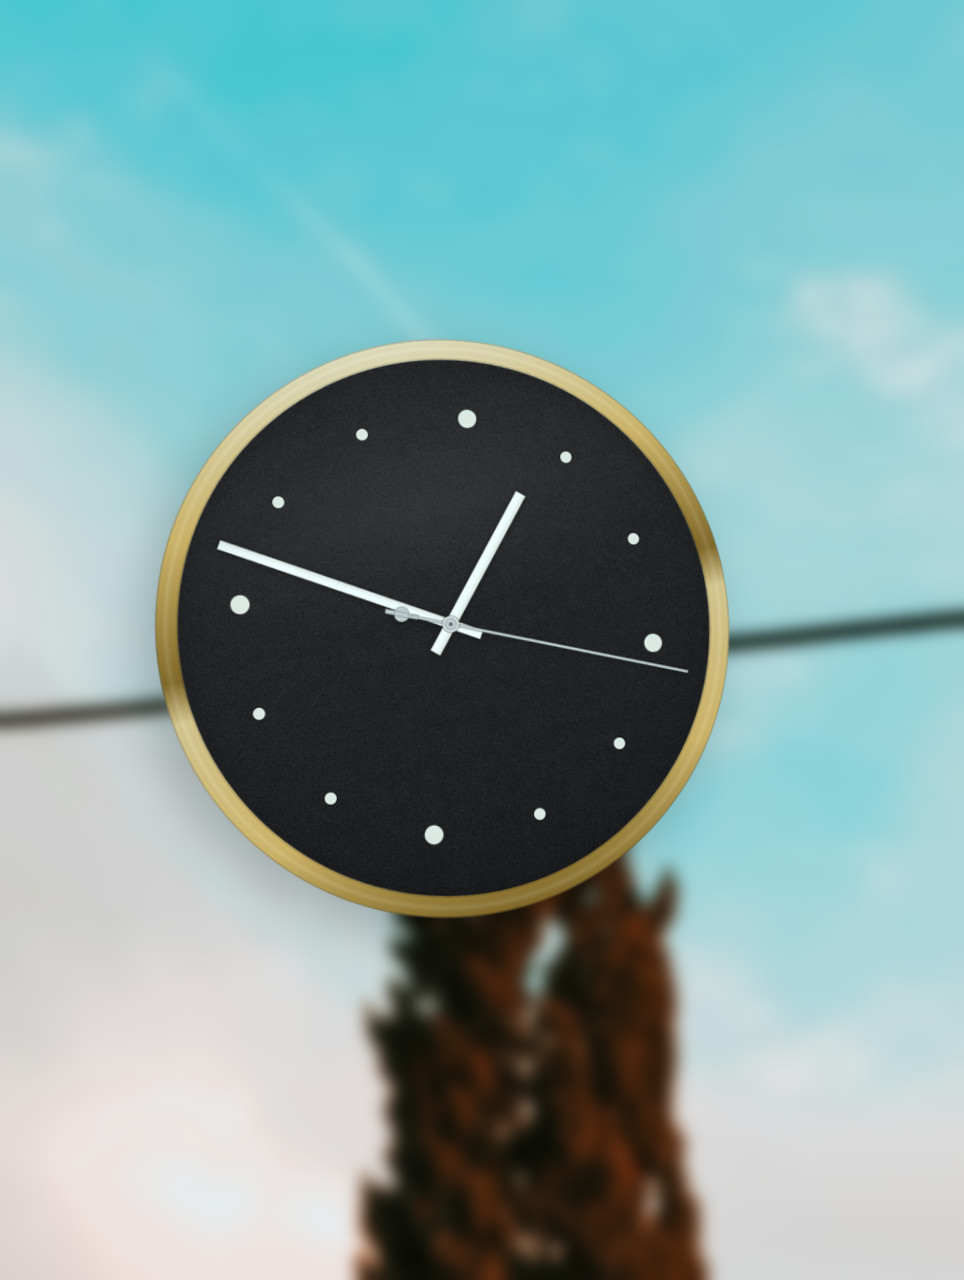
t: 12:47:16
